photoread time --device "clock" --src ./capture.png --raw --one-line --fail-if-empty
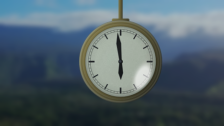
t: 5:59
